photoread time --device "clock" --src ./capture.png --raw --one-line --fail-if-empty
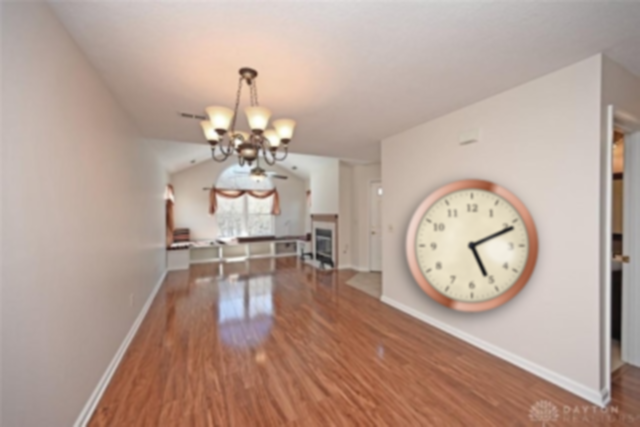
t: 5:11
